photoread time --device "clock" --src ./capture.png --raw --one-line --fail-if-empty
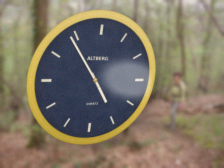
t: 4:54
